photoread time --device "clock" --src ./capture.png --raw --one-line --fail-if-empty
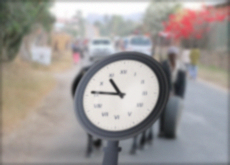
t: 10:46
